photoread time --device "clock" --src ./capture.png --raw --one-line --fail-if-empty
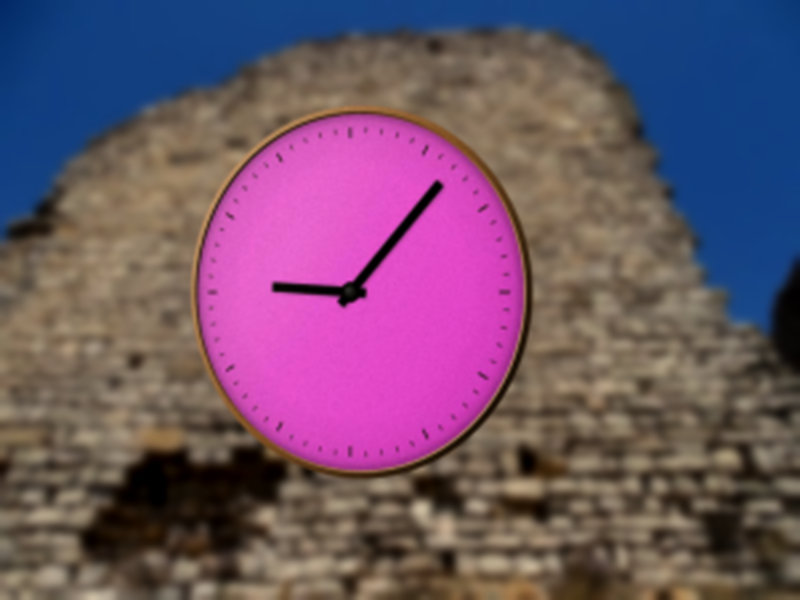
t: 9:07
